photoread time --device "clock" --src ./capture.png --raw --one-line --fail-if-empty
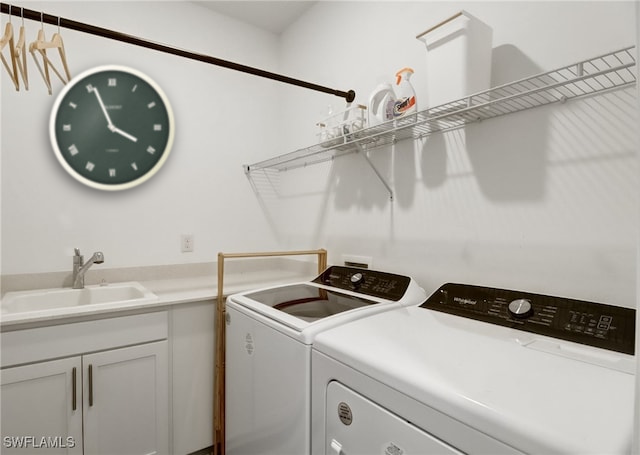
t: 3:56
